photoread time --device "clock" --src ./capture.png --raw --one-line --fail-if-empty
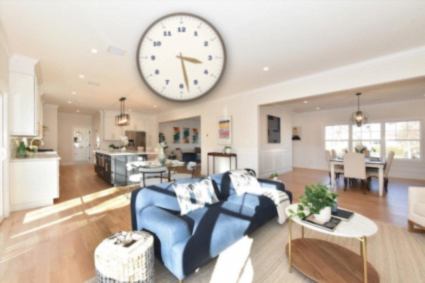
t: 3:28
